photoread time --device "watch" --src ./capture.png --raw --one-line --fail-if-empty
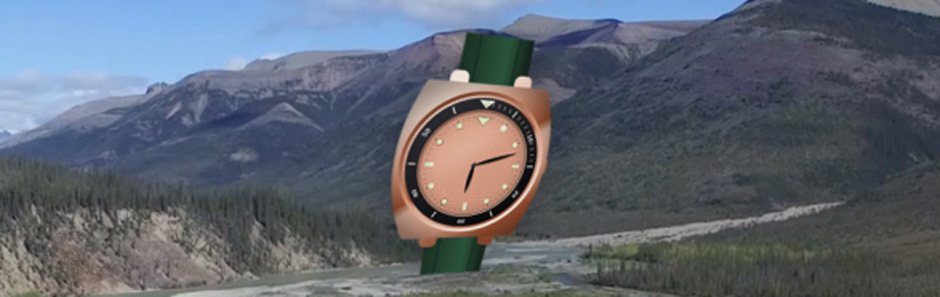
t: 6:12
